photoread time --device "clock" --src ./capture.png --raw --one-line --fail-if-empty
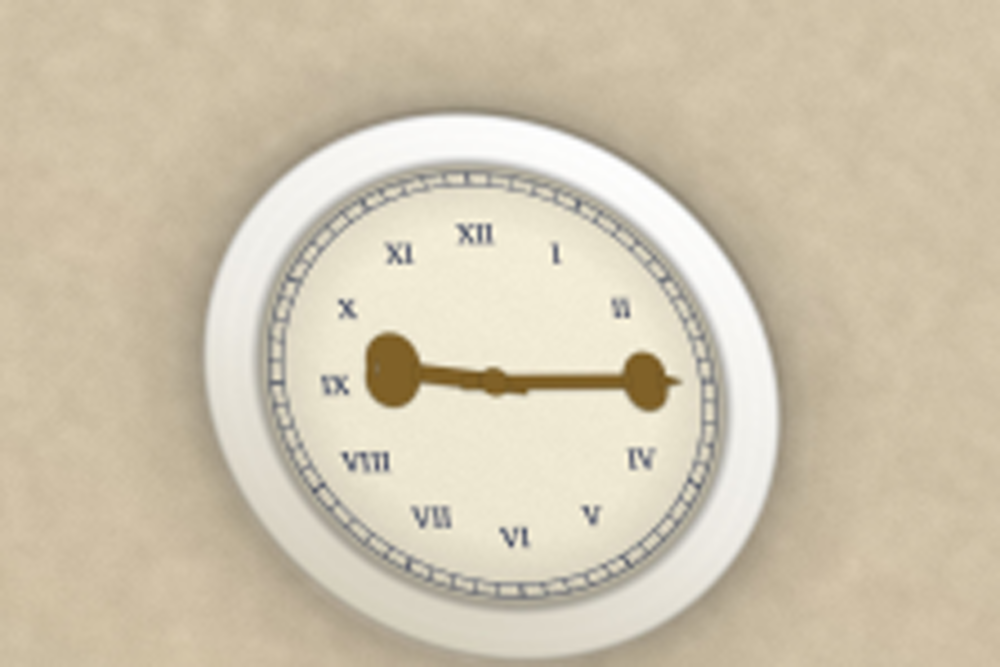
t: 9:15
